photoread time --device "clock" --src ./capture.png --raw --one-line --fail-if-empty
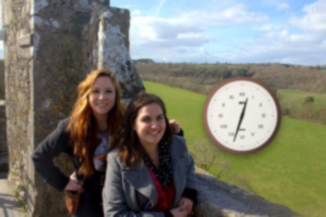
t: 12:33
